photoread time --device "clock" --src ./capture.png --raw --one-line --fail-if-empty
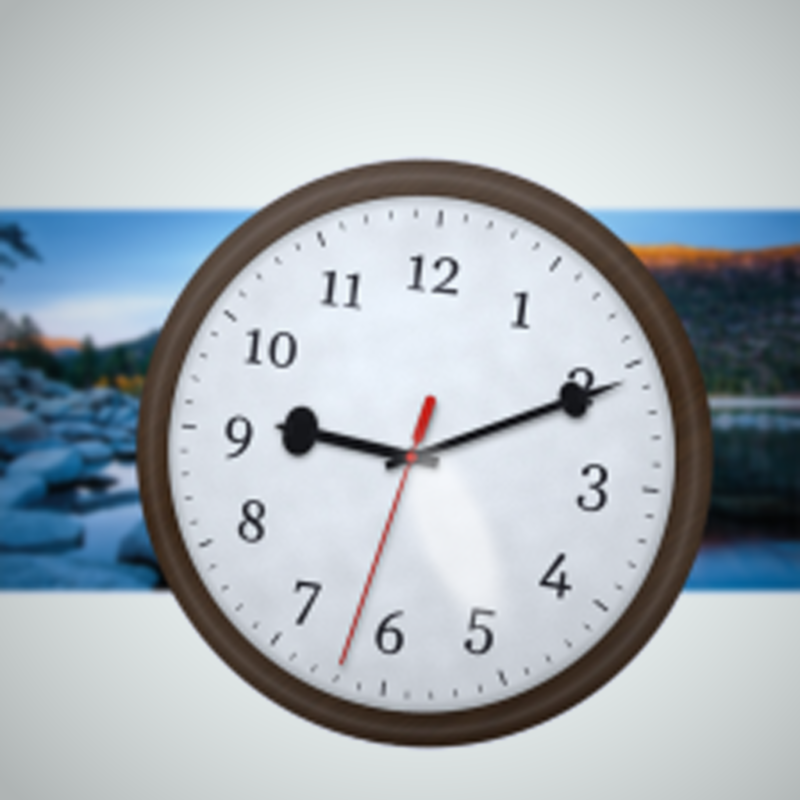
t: 9:10:32
